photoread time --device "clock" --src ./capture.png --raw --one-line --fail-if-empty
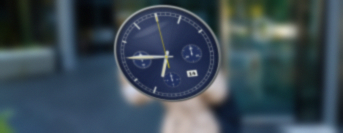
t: 6:46
